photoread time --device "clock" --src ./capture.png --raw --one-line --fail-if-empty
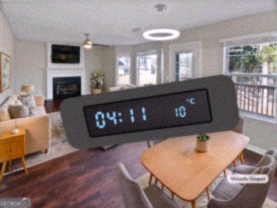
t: 4:11
